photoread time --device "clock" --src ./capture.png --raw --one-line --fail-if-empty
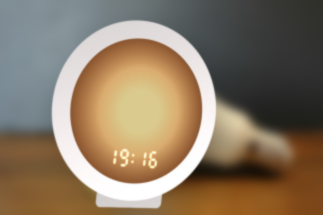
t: 19:16
